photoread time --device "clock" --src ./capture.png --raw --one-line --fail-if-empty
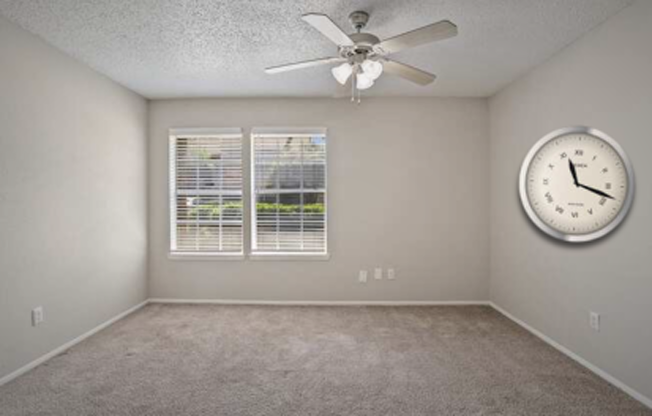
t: 11:18
